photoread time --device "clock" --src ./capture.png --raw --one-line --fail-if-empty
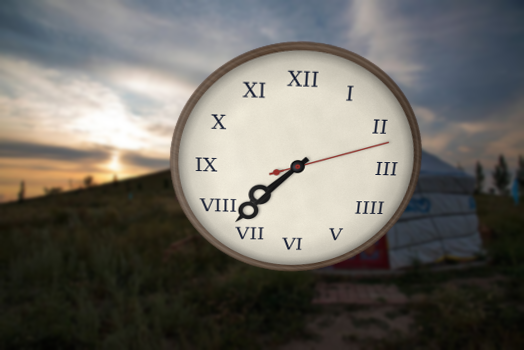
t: 7:37:12
